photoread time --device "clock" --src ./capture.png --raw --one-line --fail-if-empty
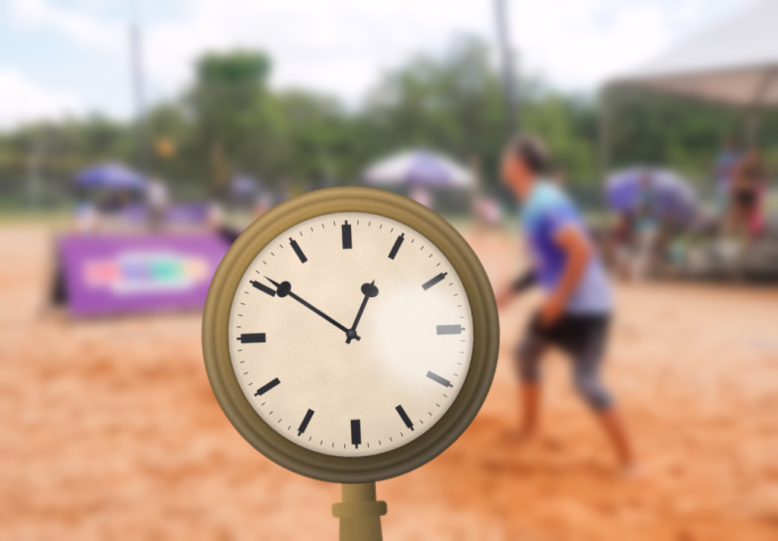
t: 12:51
